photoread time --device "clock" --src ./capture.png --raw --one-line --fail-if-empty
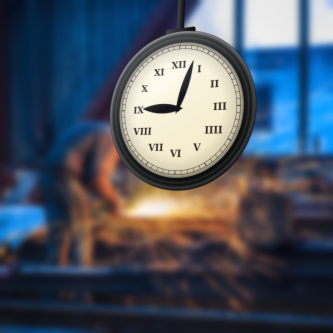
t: 9:03
